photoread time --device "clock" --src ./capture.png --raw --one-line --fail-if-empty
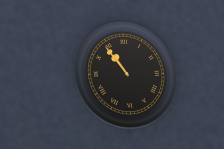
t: 10:54
